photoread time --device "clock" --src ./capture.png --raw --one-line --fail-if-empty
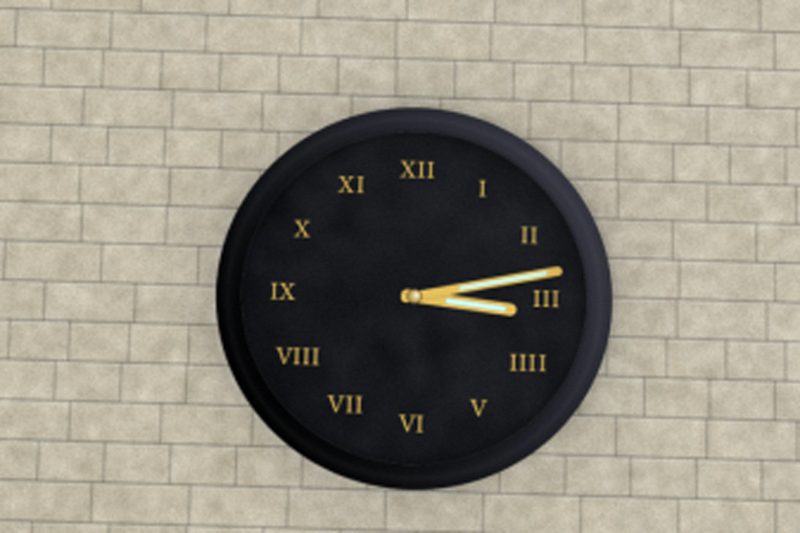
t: 3:13
